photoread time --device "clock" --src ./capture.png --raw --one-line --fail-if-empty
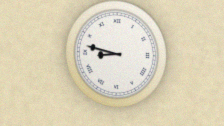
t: 8:47
